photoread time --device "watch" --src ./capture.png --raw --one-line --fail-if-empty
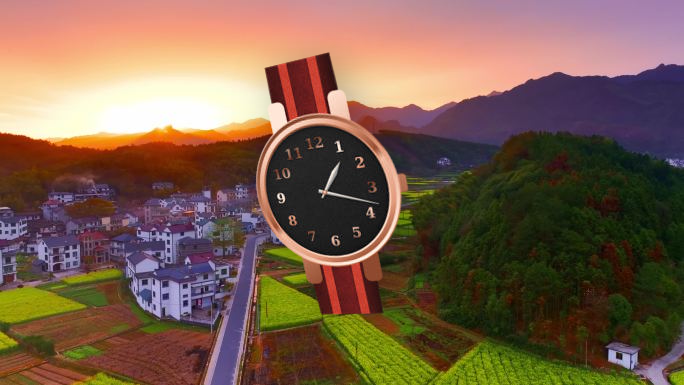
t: 1:18
